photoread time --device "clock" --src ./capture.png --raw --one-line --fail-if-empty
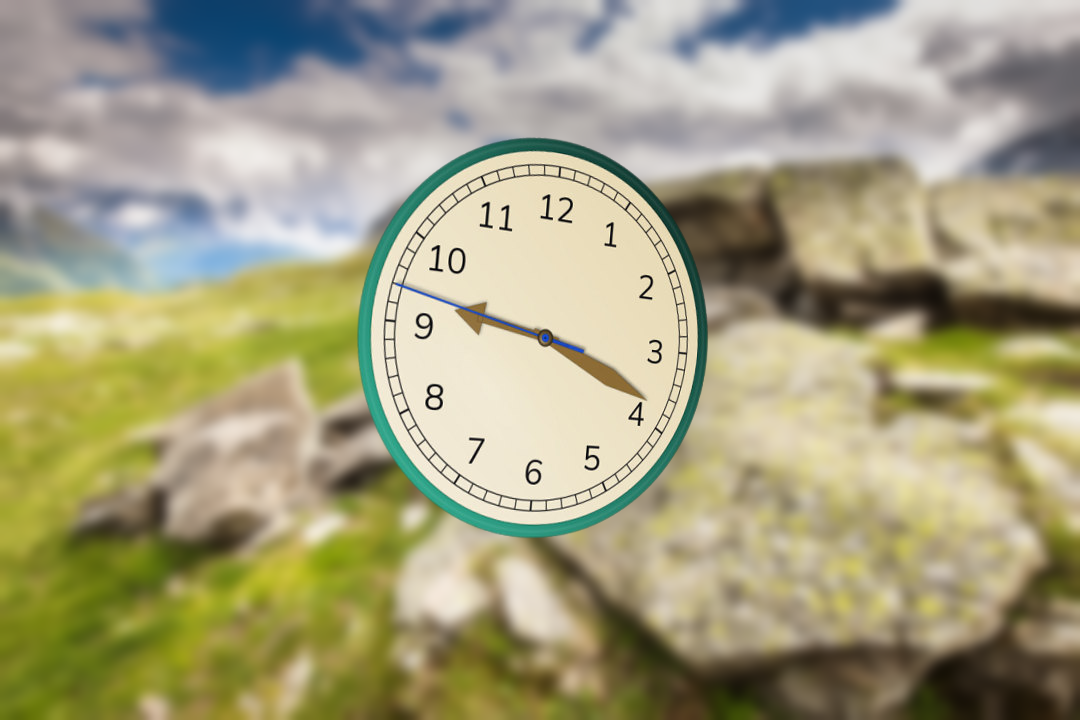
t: 9:18:47
